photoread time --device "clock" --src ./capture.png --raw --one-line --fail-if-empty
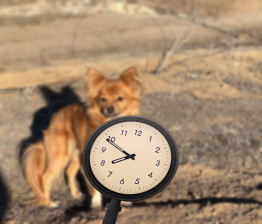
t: 7:49
